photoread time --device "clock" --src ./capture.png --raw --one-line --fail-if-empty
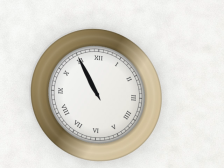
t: 10:55
